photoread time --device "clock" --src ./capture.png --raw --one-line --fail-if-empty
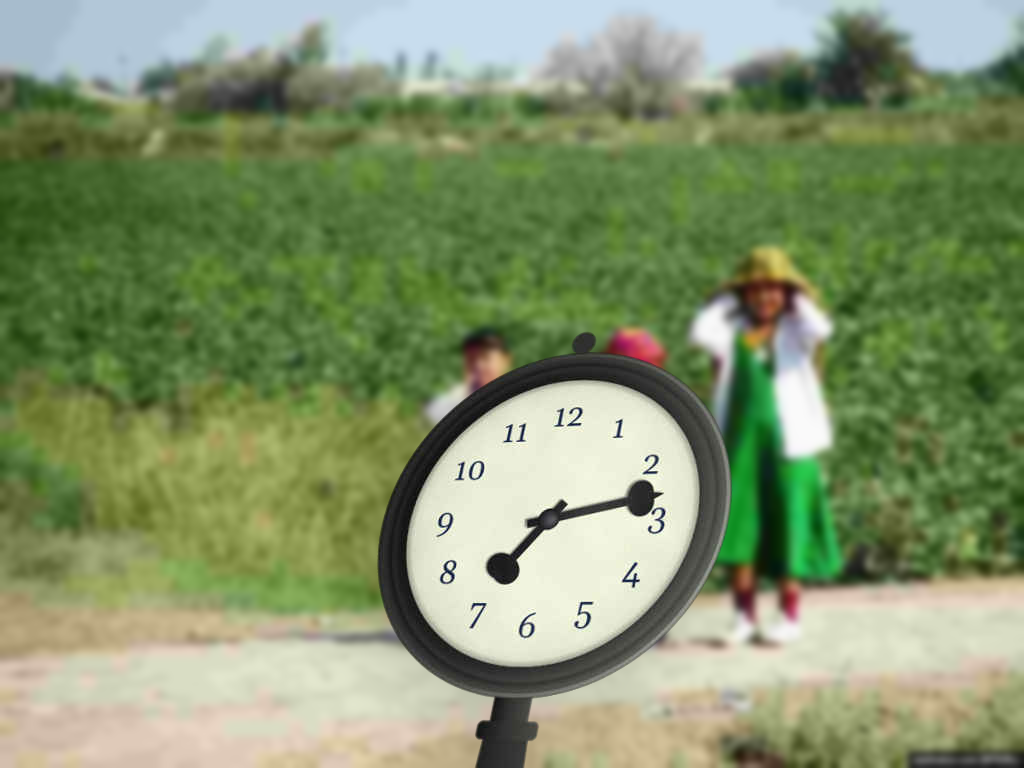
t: 7:13
